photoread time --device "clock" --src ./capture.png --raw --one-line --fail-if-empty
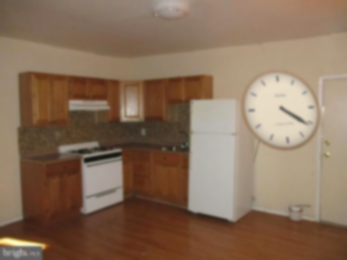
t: 4:21
